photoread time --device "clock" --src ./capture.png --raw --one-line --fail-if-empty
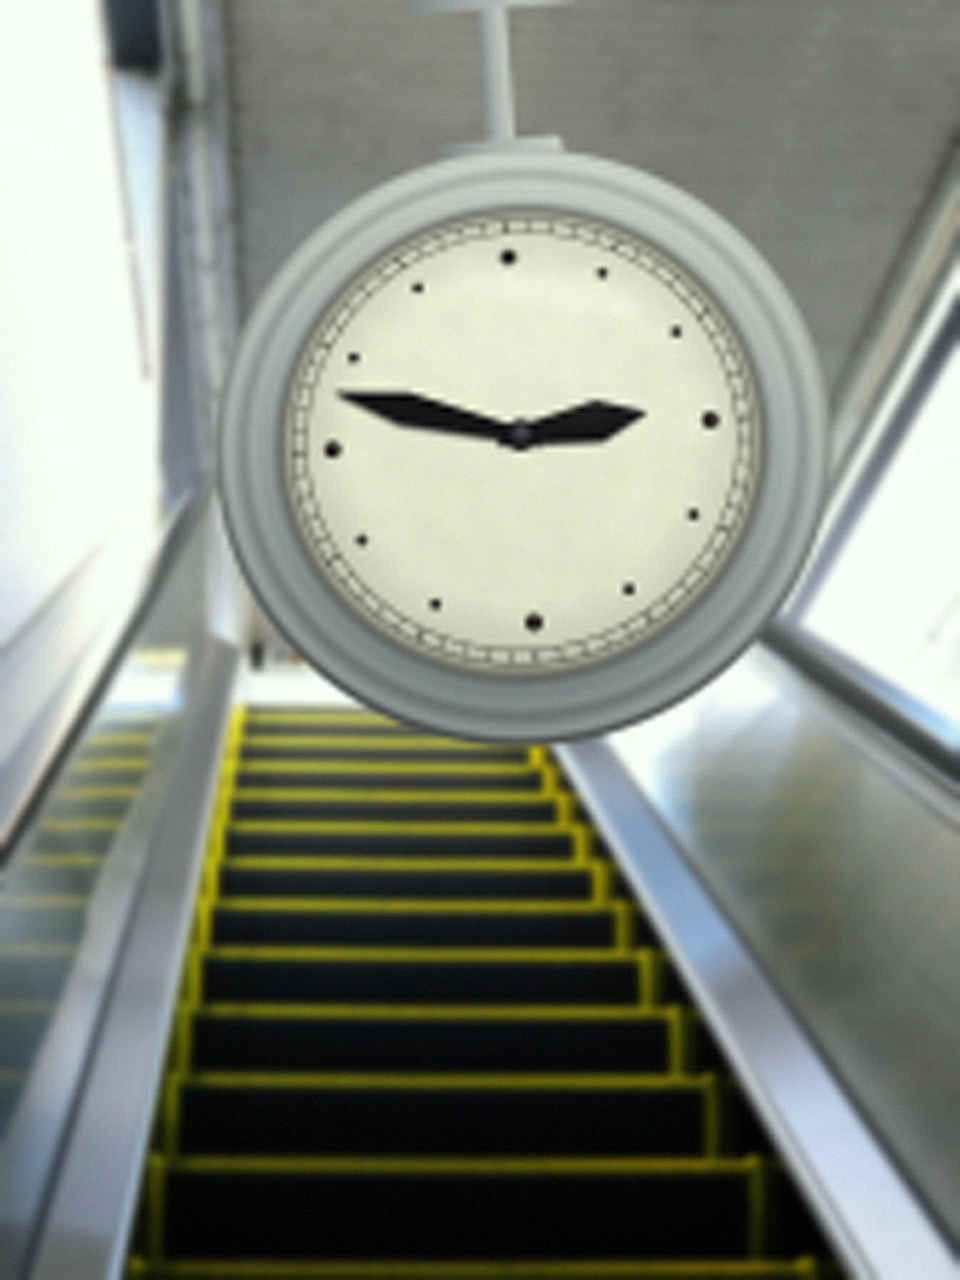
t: 2:48
